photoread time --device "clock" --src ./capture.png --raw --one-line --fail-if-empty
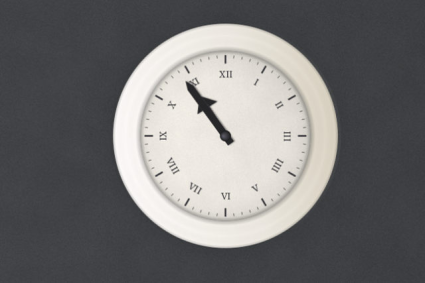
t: 10:54
